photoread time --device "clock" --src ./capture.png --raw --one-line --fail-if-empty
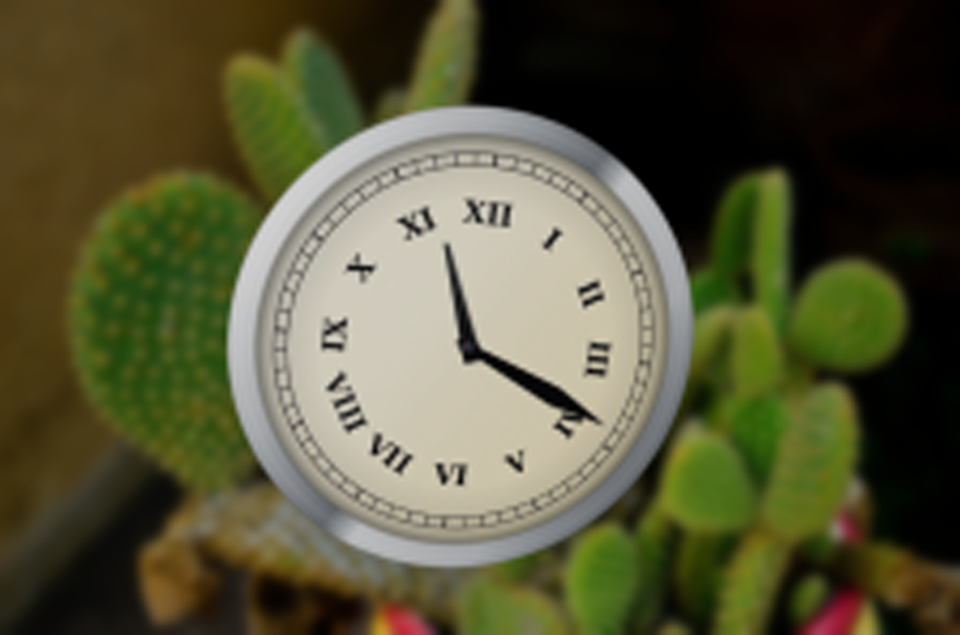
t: 11:19
